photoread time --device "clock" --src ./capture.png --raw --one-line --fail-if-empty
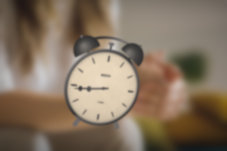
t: 8:44
